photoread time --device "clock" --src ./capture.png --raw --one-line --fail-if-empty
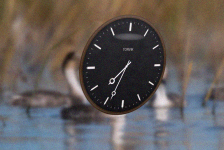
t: 7:34
